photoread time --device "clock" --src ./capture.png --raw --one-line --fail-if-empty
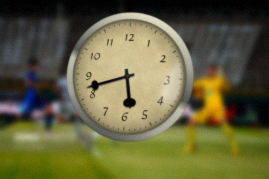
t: 5:42
